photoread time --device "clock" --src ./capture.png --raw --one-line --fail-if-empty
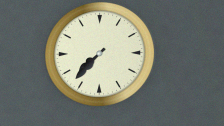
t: 7:37
